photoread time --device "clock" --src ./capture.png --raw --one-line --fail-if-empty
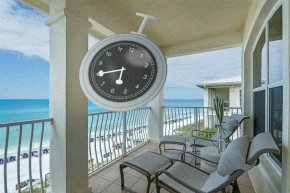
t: 5:40
